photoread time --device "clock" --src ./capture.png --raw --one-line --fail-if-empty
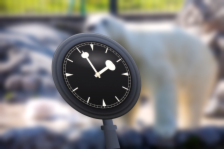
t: 1:56
